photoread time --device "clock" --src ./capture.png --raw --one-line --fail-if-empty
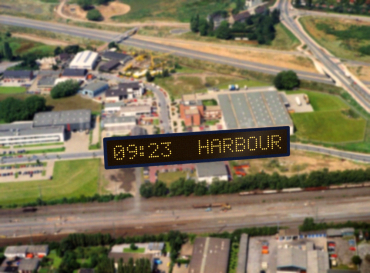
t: 9:23
